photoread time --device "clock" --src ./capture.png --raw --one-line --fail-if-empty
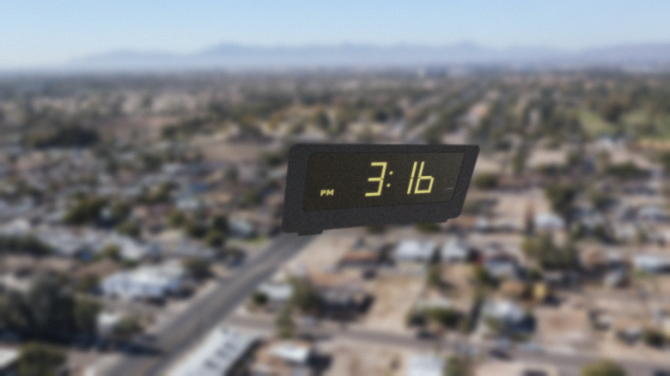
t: 3:16
